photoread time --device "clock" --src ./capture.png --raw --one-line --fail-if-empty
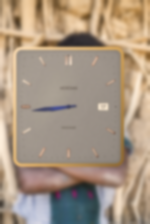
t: 8:44
